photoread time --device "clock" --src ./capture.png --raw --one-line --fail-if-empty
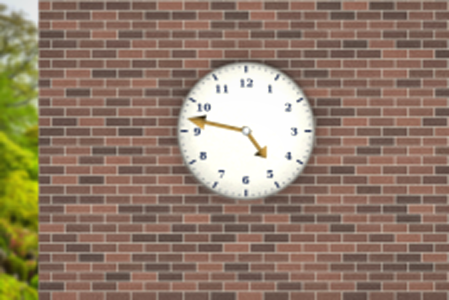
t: 4:47
